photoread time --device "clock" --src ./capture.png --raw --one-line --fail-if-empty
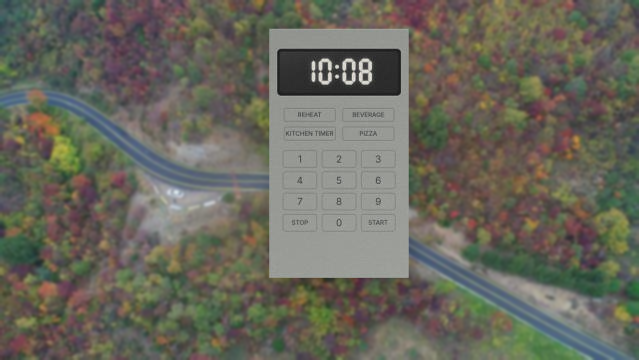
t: 10:08
